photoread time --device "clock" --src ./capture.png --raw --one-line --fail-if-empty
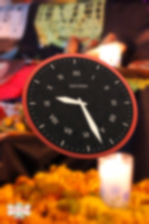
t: 9:27
